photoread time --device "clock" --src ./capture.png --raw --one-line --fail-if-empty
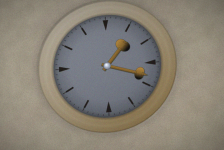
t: 1:18
